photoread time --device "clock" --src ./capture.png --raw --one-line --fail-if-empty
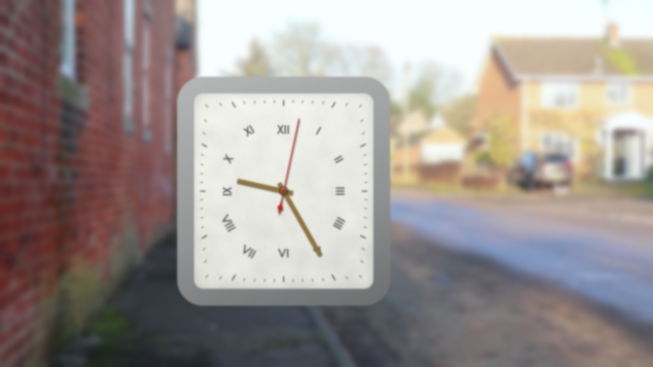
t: 9:25:02
